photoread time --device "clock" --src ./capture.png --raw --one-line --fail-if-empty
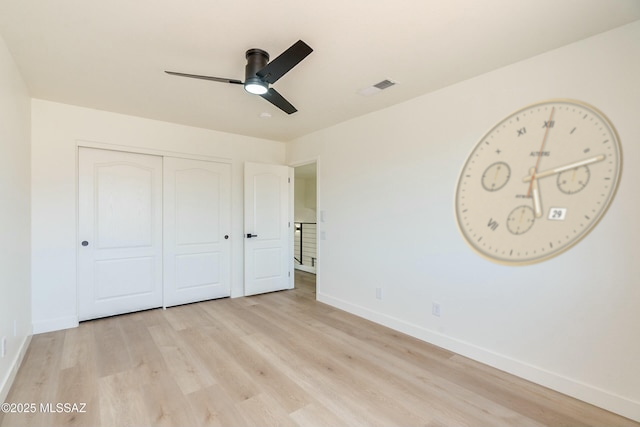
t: 5:12
